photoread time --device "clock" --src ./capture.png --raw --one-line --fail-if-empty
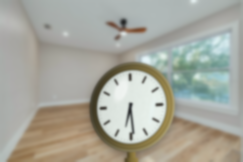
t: 6:29
